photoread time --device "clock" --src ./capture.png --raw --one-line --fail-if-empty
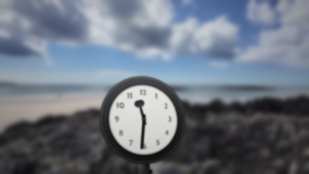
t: 11:31
